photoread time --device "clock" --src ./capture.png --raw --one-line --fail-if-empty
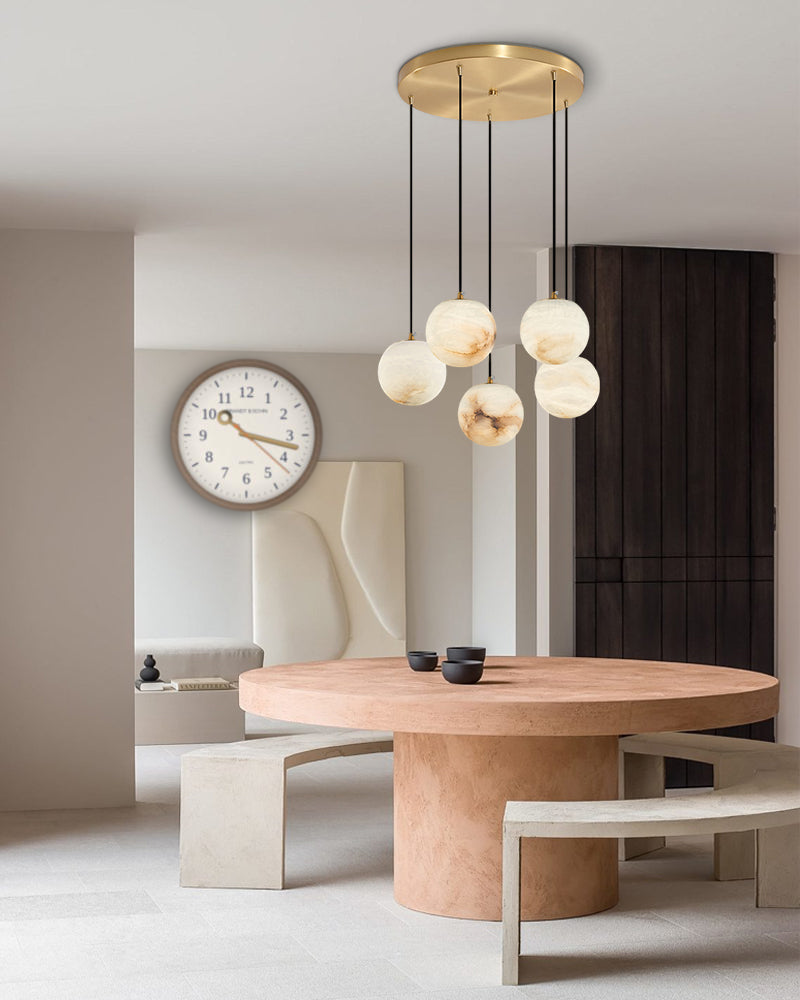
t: 10:17:22
